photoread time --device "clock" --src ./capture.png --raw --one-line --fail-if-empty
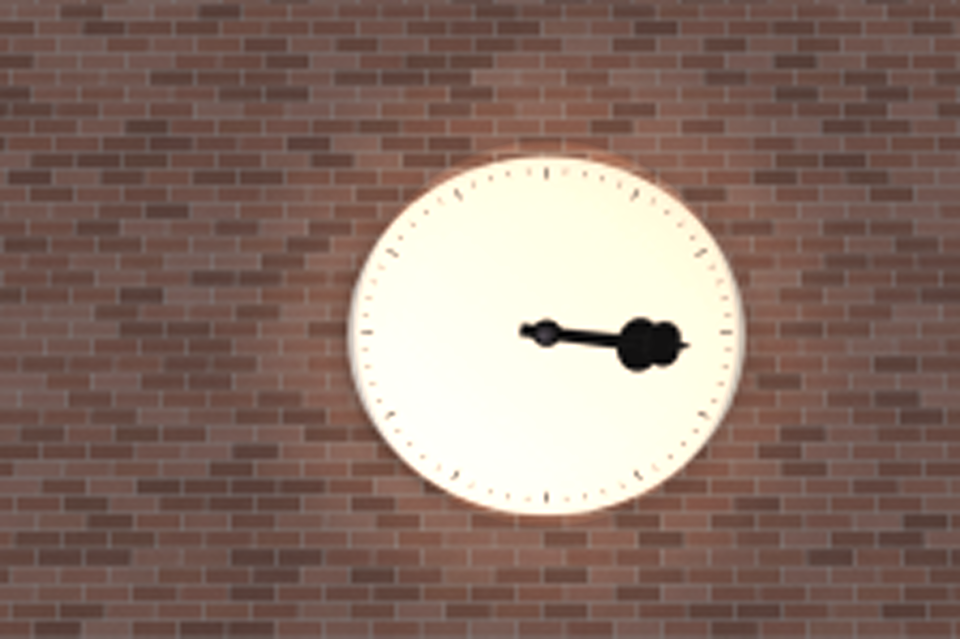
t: 3:16
